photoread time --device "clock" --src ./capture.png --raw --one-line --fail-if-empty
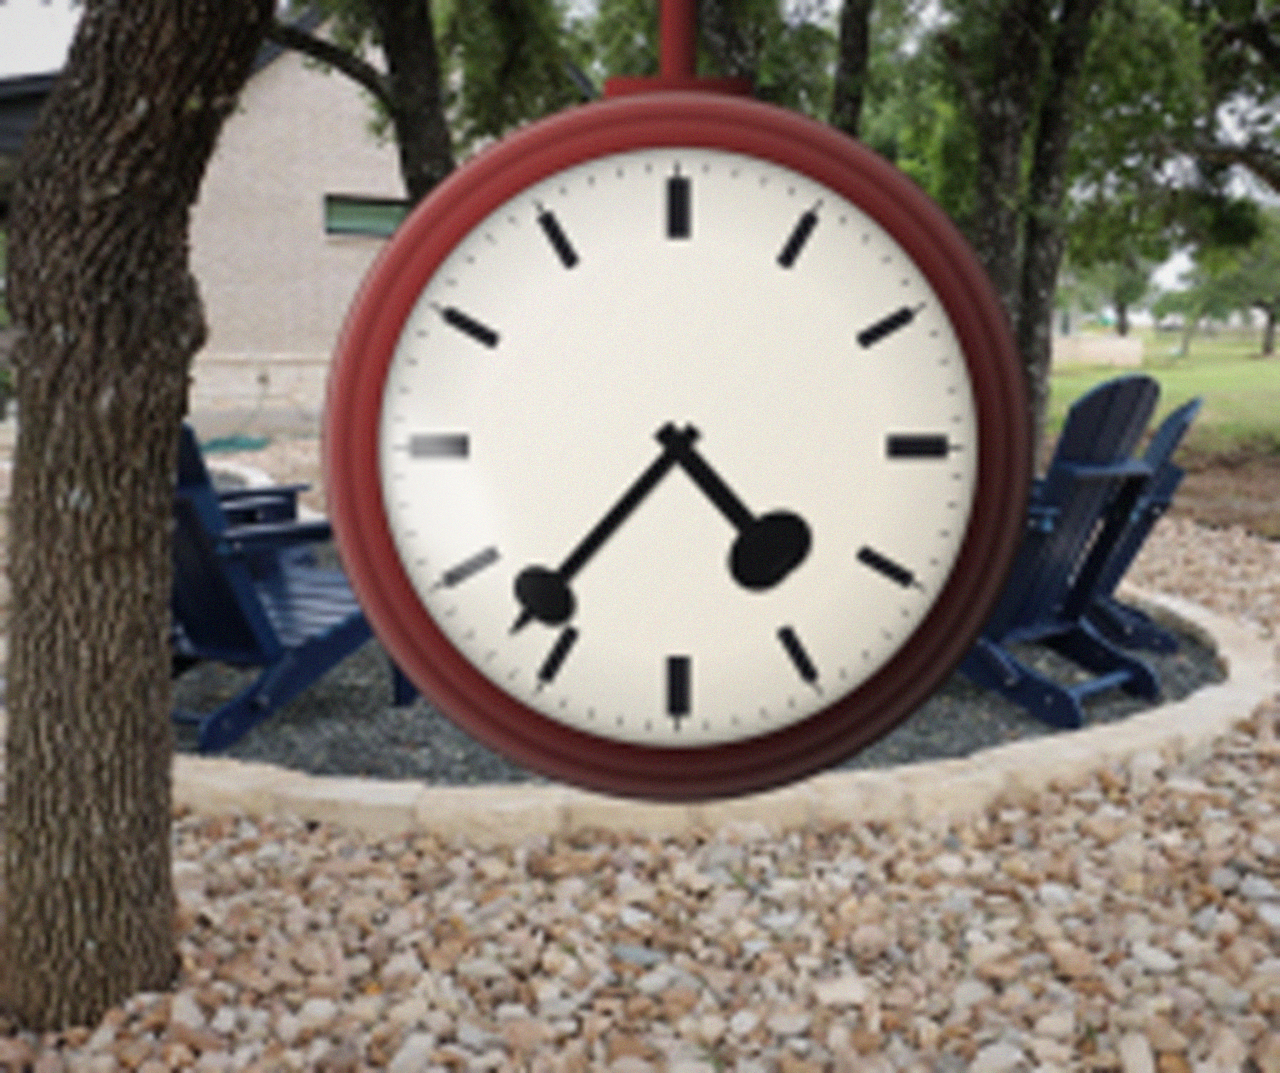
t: 4:37
